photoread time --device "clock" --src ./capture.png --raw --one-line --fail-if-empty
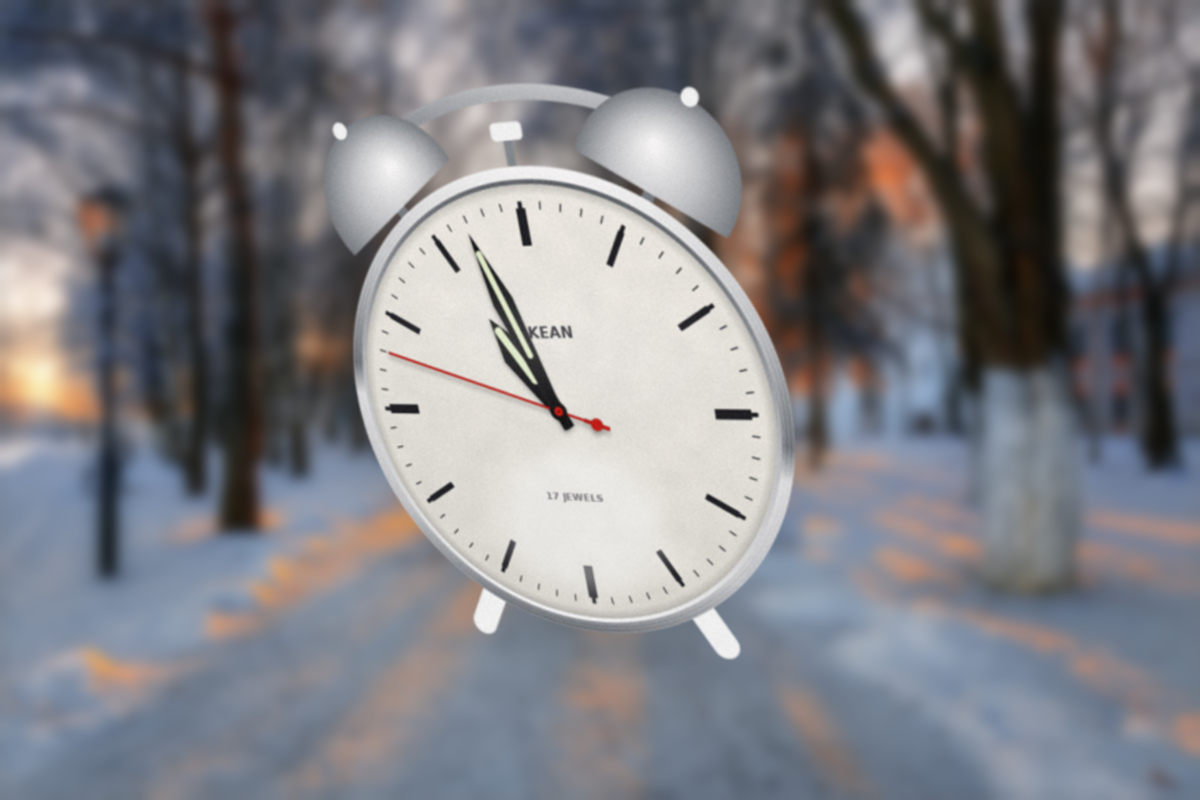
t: 10:56:48
